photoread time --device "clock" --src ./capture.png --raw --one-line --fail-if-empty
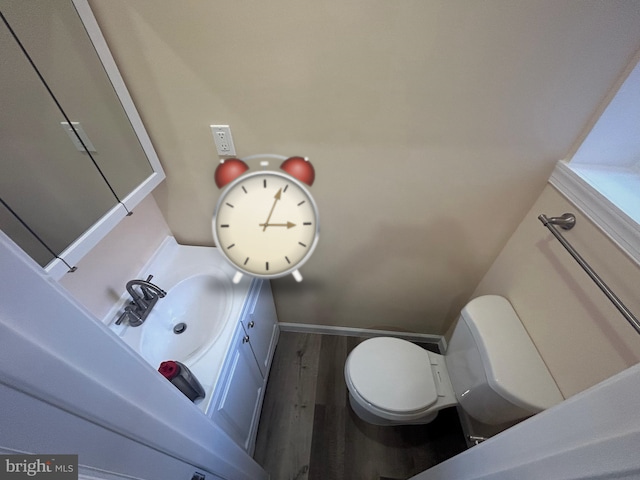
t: 3:04
